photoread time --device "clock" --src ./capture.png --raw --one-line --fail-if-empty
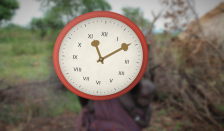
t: 11:09
